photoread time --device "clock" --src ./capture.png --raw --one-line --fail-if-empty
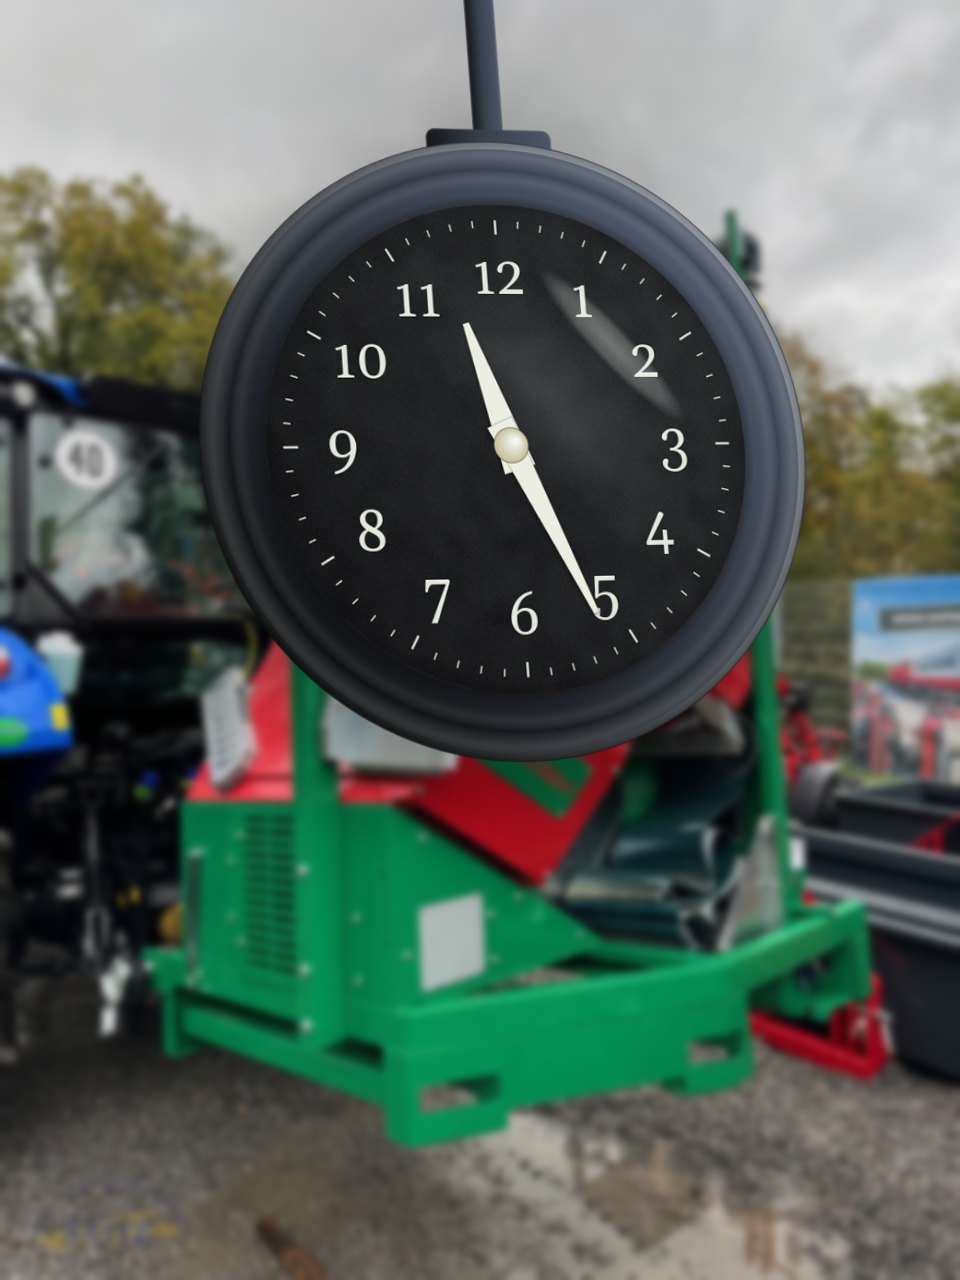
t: 11:26
